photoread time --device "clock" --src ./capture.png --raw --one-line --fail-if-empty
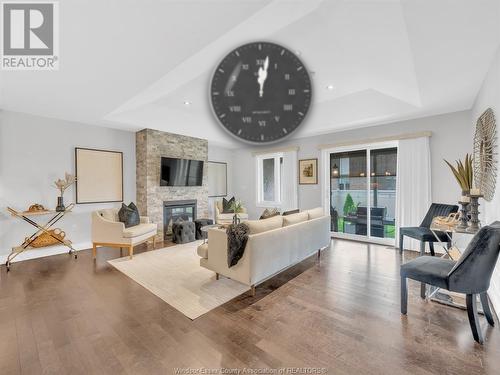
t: 12:02
